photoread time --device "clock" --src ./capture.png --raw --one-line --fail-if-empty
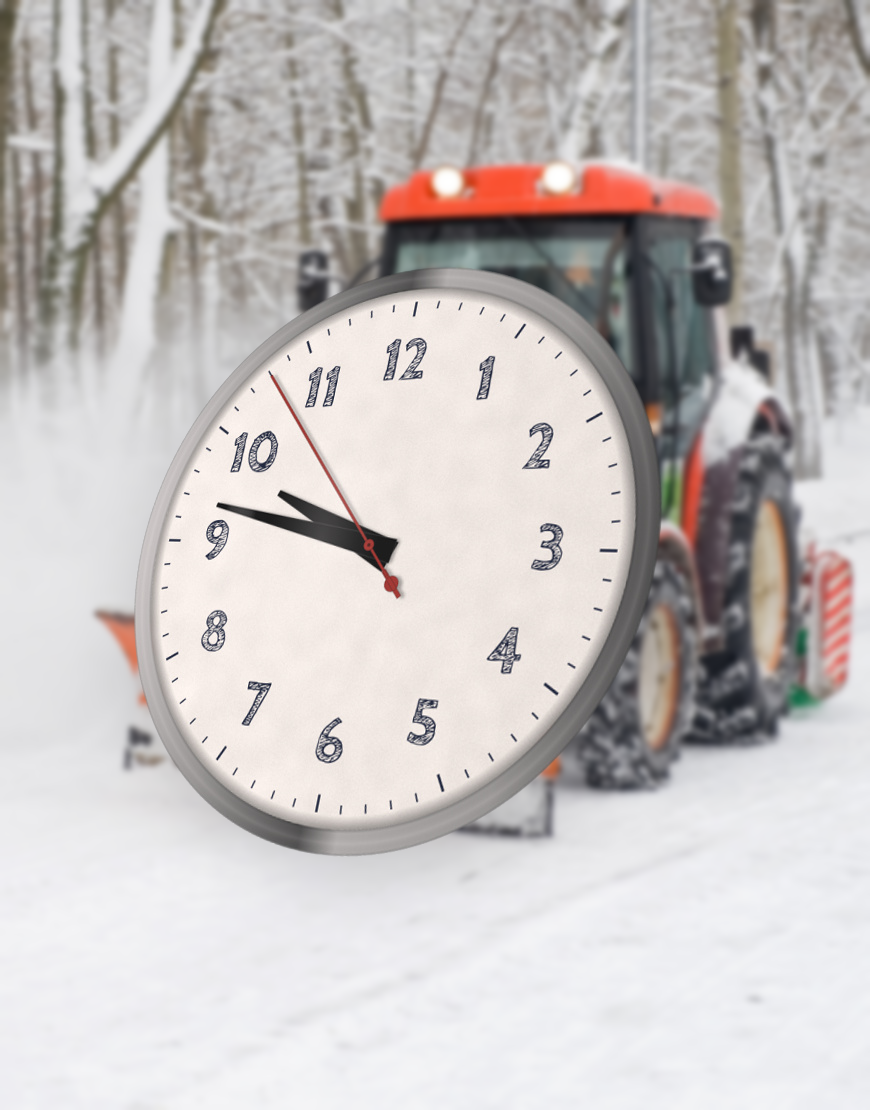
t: 9:46:53
